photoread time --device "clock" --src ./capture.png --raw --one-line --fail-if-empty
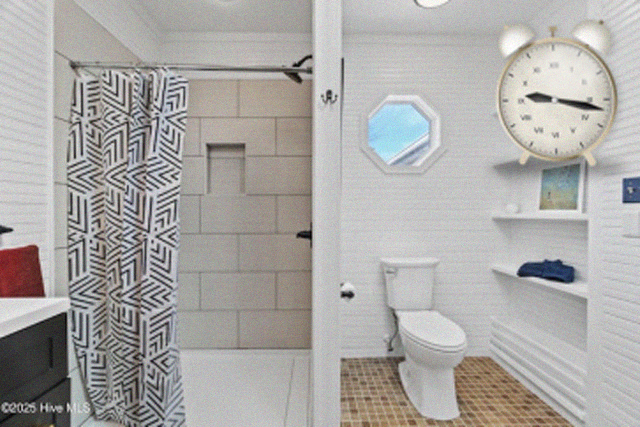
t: 9:17
